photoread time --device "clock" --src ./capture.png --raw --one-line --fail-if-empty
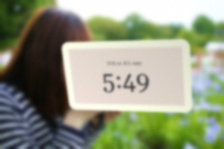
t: 5:49
